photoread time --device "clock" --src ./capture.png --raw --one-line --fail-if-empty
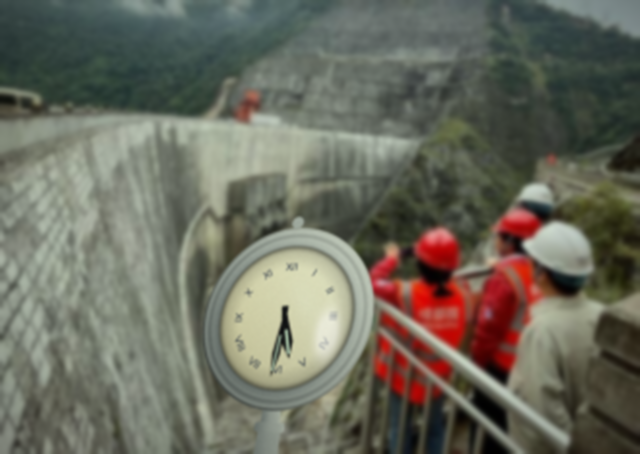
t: 5:31
